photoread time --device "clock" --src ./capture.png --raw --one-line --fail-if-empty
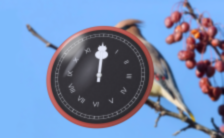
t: 12:00
